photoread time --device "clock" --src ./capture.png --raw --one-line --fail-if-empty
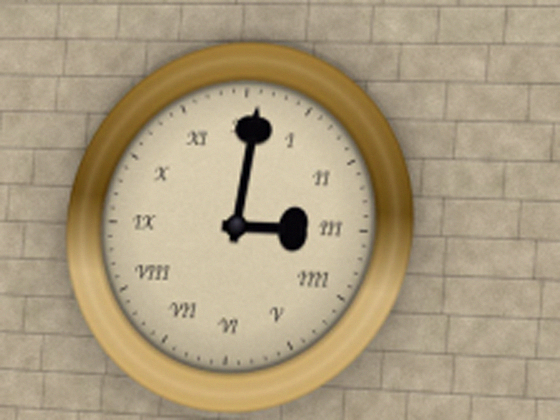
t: 3:01
